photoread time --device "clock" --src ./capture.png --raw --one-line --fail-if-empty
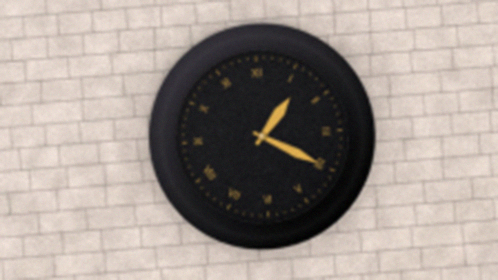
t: 1:20
